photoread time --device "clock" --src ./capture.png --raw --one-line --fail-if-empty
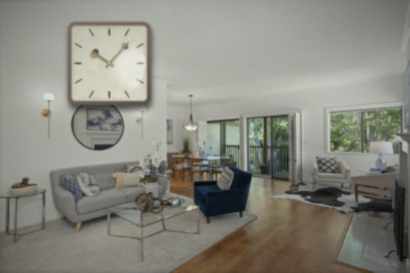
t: 10:07
